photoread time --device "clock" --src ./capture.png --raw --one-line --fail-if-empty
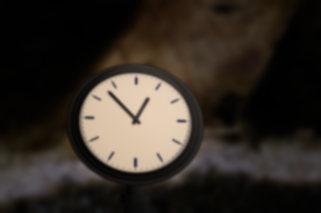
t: 12:53
